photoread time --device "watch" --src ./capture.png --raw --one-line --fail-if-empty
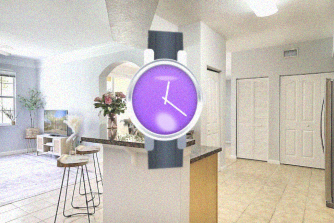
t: 12:21
